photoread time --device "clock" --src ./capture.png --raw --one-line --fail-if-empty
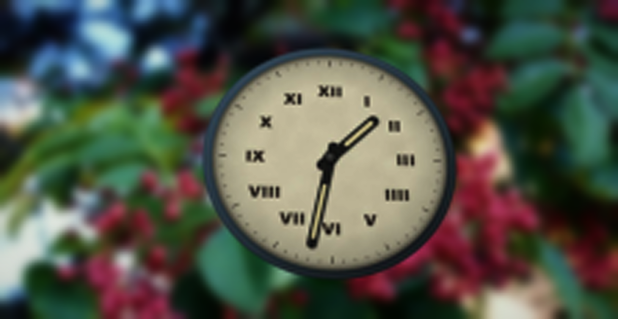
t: 1:32
